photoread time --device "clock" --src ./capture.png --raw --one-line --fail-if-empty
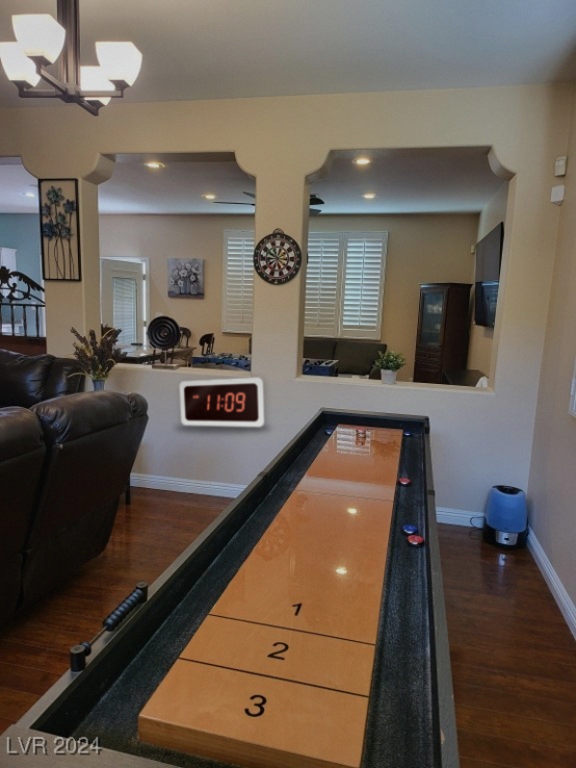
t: 11:09
